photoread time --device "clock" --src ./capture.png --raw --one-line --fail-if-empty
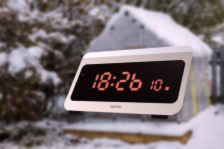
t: 18:26:10
